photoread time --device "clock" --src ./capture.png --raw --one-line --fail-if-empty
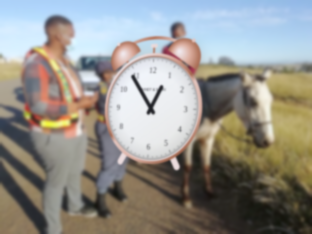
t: 12:54
